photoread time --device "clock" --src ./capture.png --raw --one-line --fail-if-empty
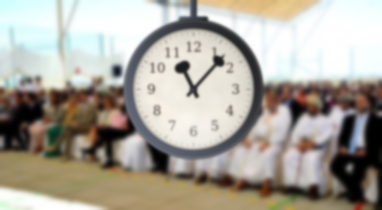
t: 11:07
